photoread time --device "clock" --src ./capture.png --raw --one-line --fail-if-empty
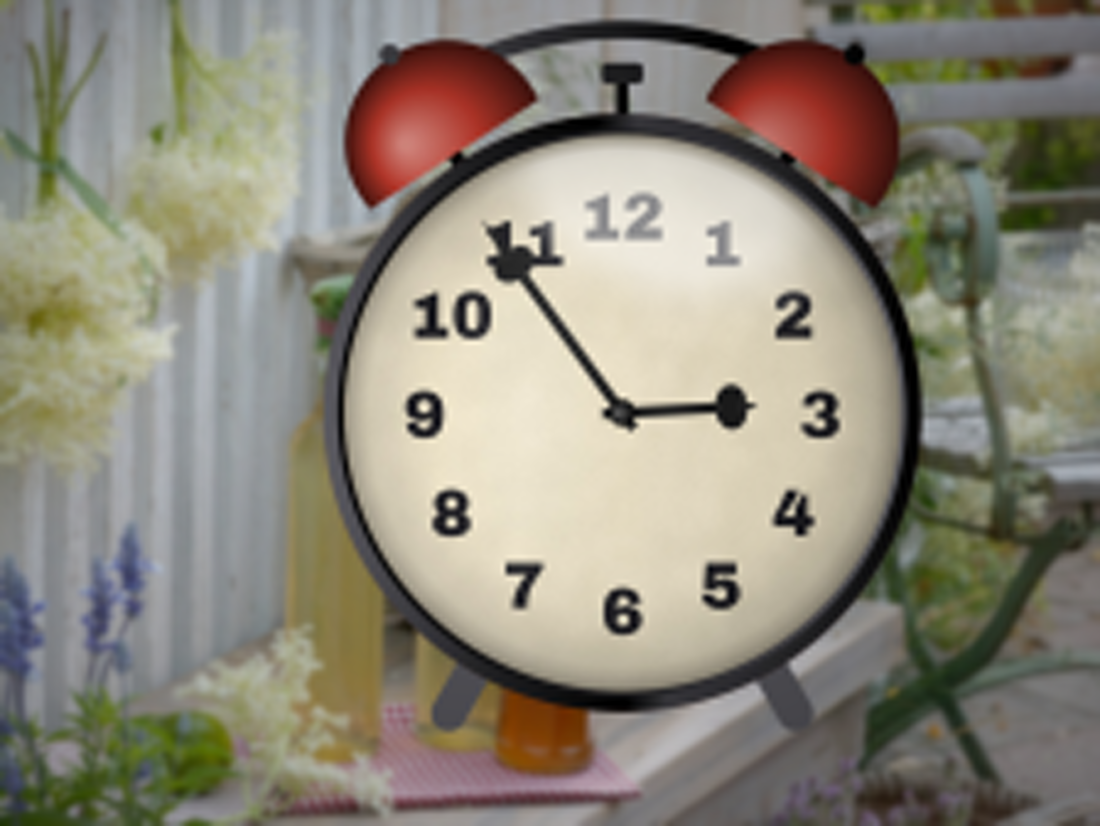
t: 2:54
